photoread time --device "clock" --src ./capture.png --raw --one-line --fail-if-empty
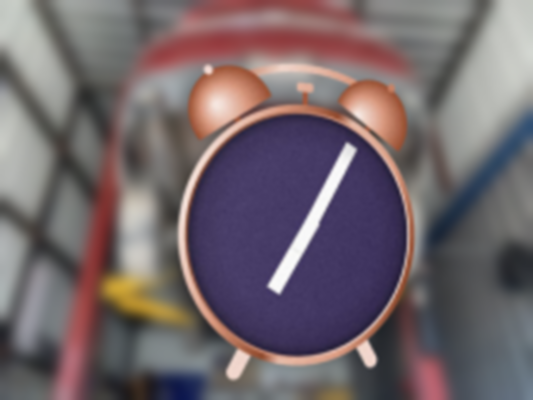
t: 7:05
